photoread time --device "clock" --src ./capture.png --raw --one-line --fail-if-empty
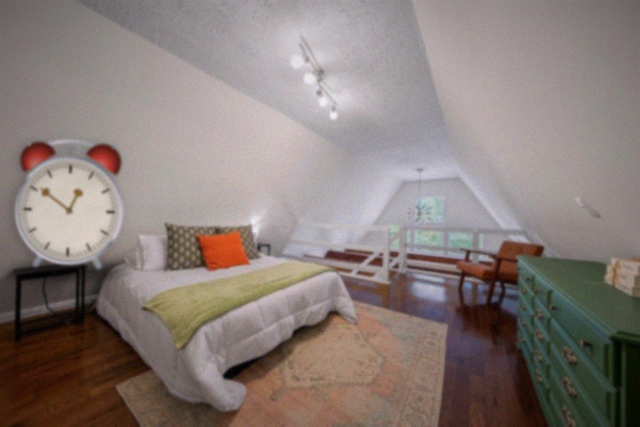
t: 12:51
